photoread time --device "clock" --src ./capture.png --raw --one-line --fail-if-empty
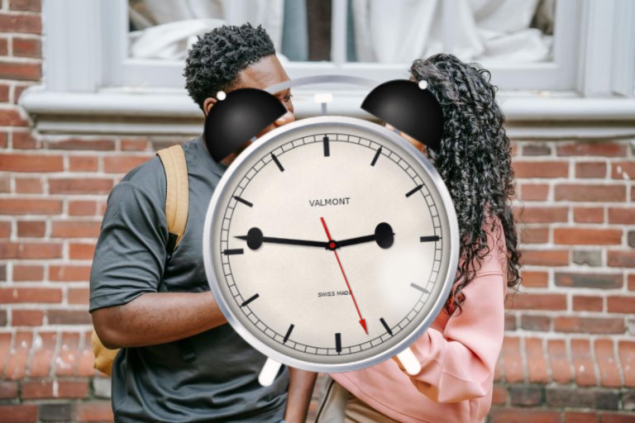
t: 2:46:27
